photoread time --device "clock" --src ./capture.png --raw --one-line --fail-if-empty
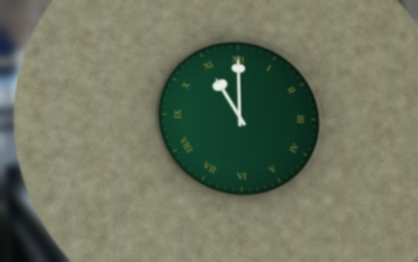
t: 11:00
